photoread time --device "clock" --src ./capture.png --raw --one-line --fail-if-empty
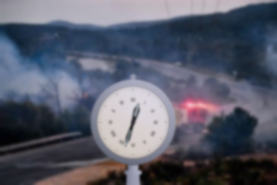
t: 12:33
